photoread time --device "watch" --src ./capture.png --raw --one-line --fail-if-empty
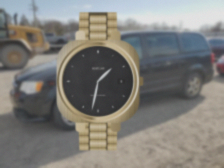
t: 1:32
